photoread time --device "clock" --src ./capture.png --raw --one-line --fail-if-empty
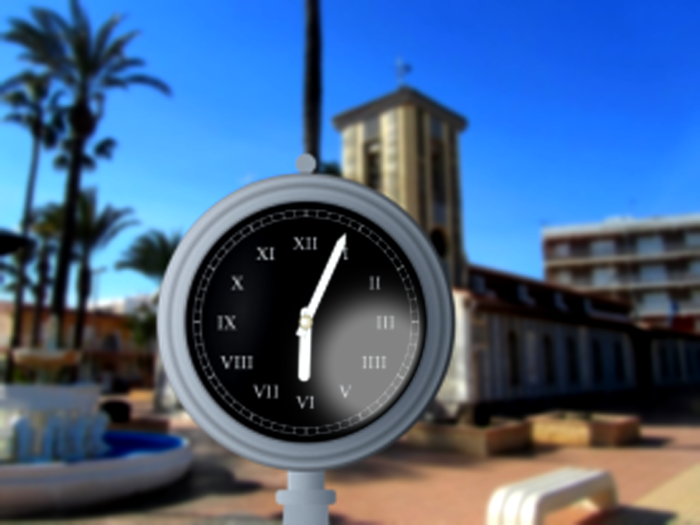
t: 6:04
